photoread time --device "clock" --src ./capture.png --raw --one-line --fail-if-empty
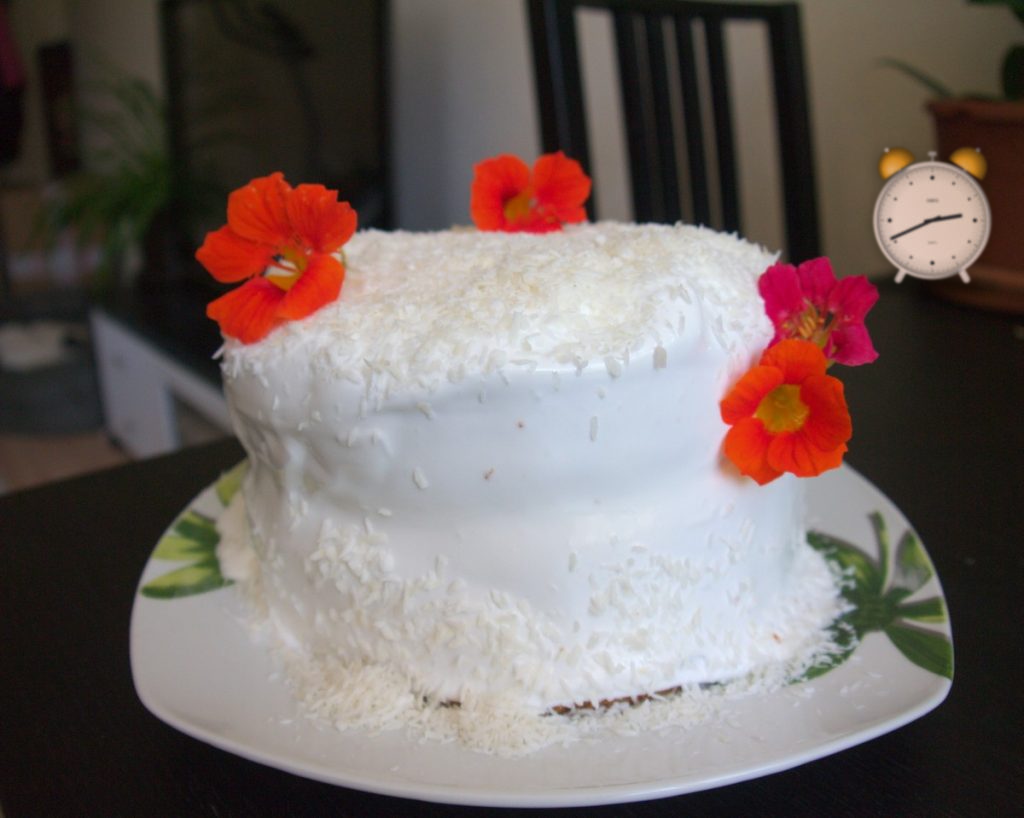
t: 2:41
